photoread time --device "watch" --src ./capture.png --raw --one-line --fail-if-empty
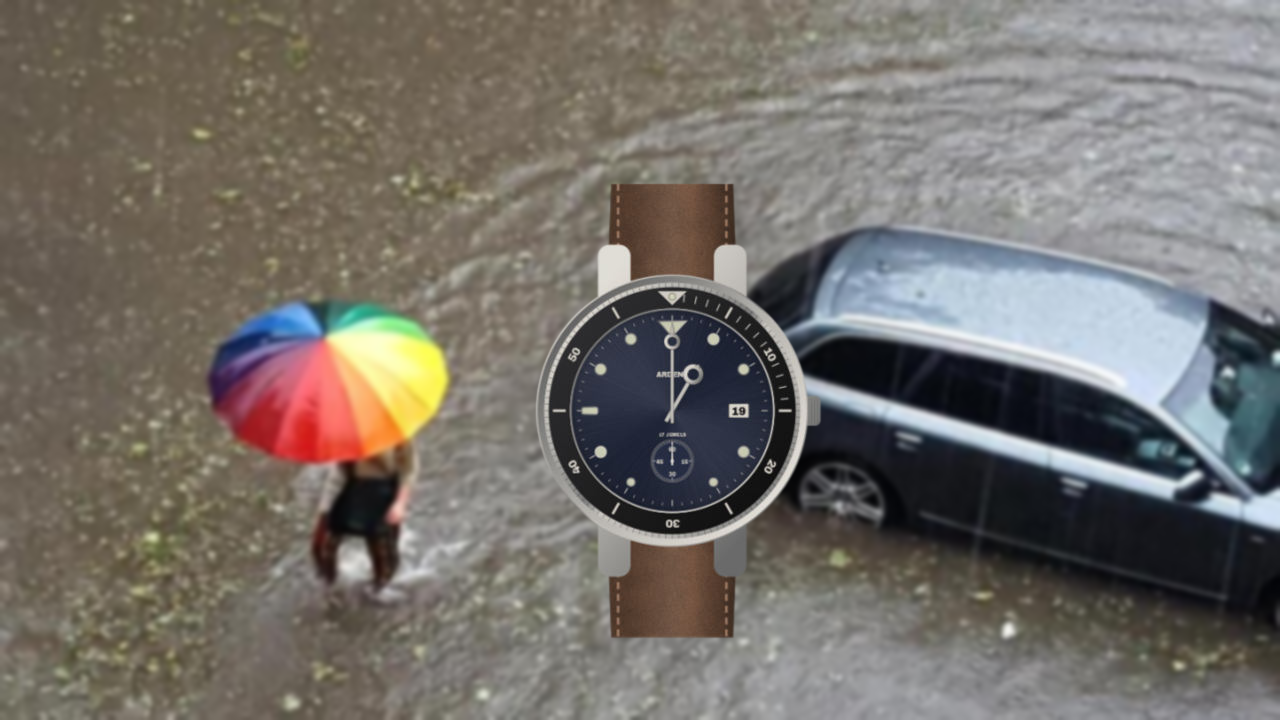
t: 1:00
